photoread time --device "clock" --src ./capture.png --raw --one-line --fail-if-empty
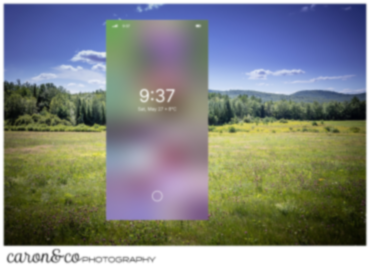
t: 9:37
